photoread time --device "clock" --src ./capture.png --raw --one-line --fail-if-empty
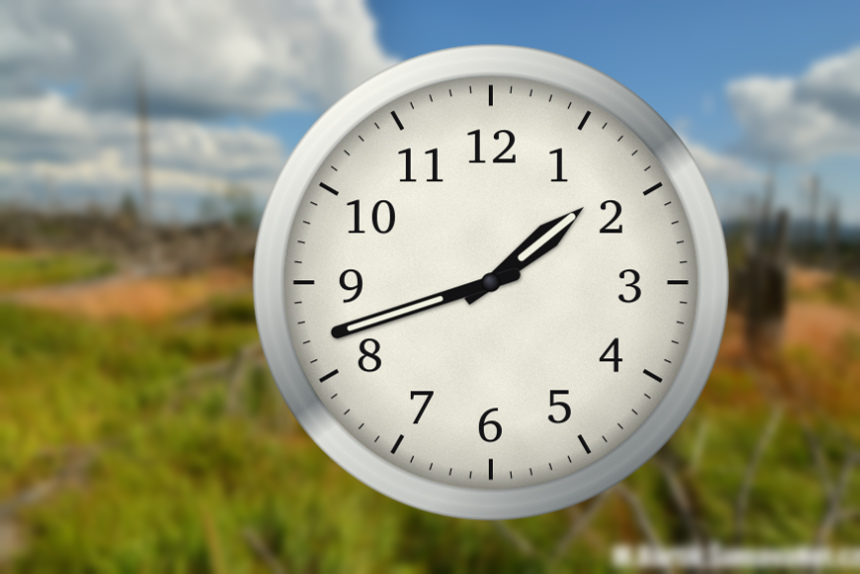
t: 1:42
